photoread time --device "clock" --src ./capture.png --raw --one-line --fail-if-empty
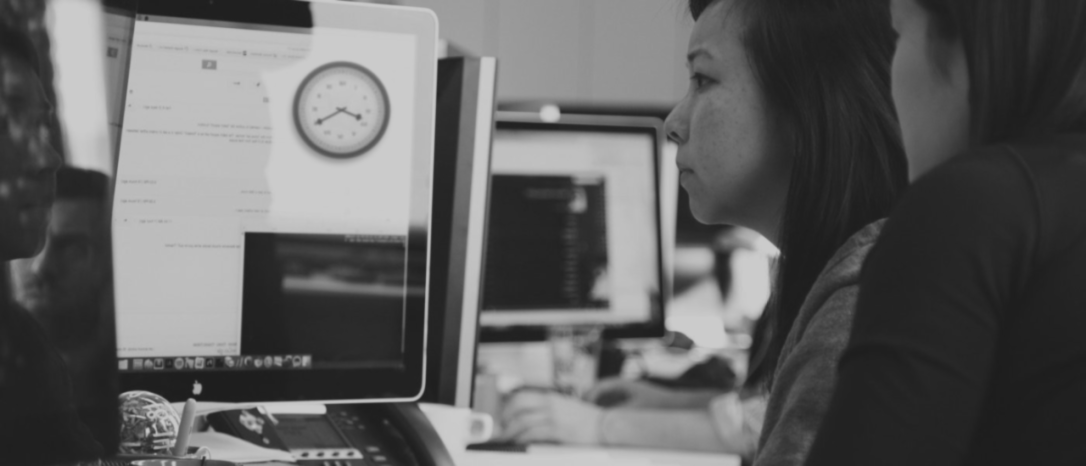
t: 3:40
